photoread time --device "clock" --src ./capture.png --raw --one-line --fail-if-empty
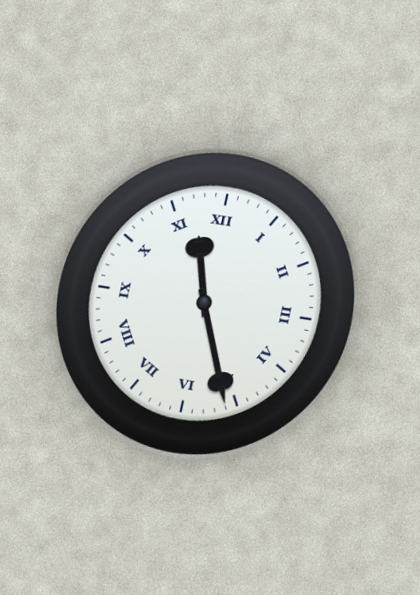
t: 11:26
